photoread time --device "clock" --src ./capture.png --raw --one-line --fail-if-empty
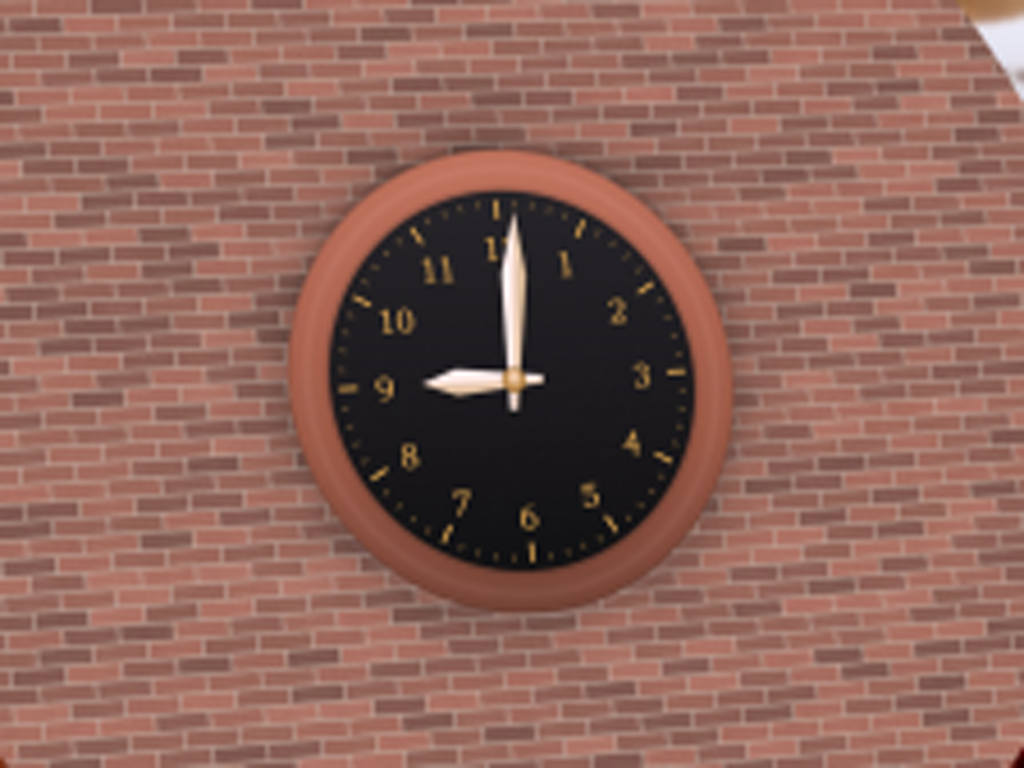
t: 9:01
